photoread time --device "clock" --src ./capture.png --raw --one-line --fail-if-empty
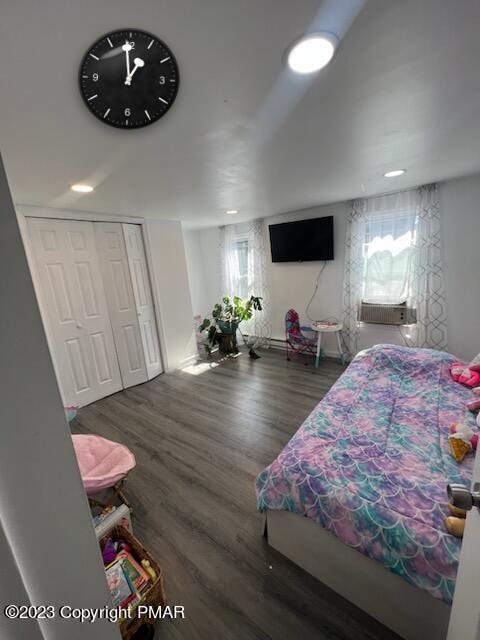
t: 12:59
